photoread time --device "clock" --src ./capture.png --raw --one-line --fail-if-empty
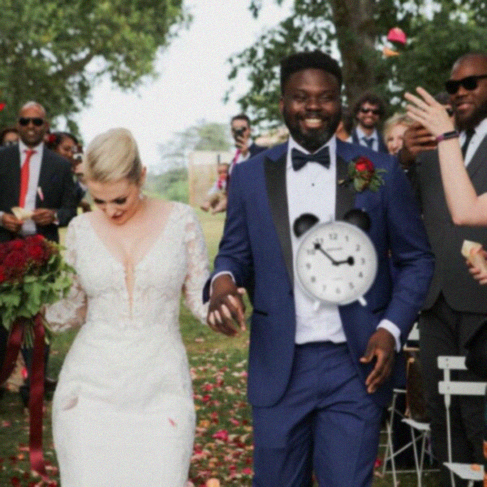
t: 2:53
